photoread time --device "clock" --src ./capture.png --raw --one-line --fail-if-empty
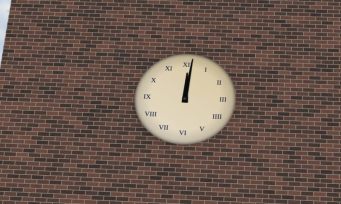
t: 12:01
